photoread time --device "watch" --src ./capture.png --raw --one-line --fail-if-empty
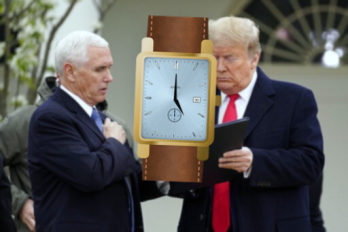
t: 5:00
